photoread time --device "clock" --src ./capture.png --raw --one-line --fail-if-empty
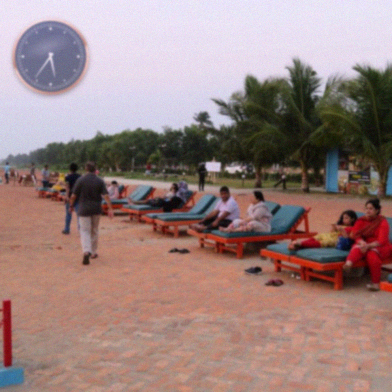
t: 5:36
